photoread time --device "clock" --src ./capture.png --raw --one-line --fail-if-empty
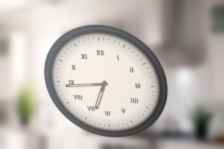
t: 6:44
